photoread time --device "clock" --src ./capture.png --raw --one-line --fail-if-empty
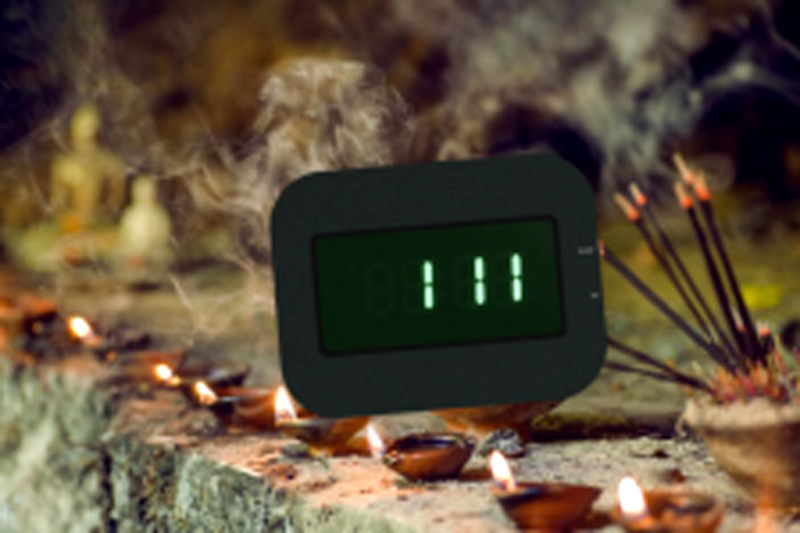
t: 1:11
